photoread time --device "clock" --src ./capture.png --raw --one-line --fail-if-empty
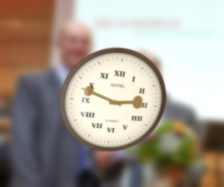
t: 2:48
